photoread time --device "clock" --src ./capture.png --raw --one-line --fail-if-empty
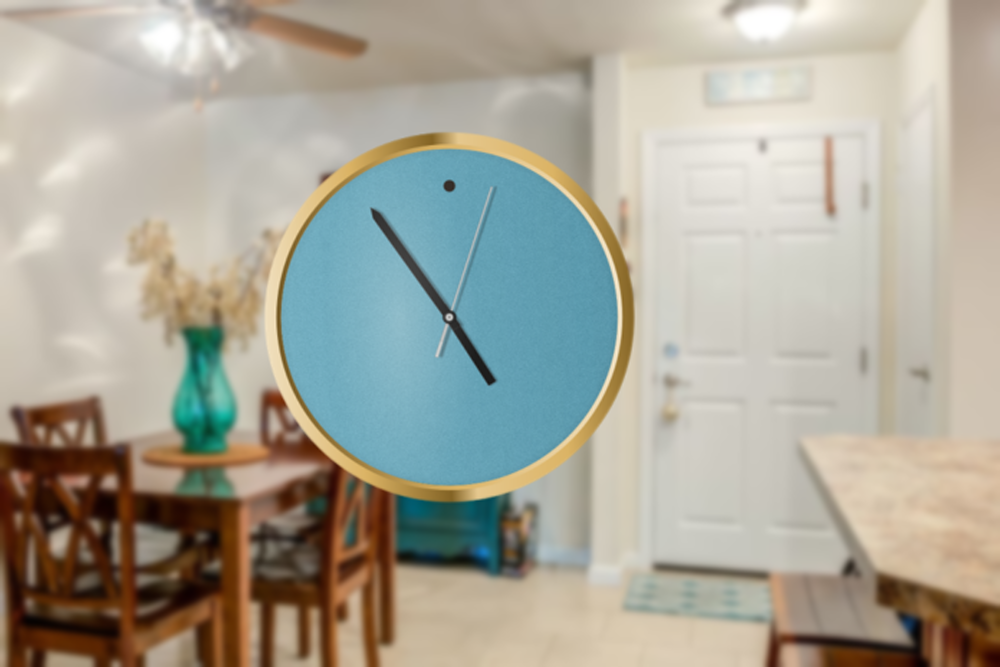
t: 4:54:03
